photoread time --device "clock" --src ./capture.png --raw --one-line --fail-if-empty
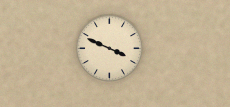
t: 3:49
